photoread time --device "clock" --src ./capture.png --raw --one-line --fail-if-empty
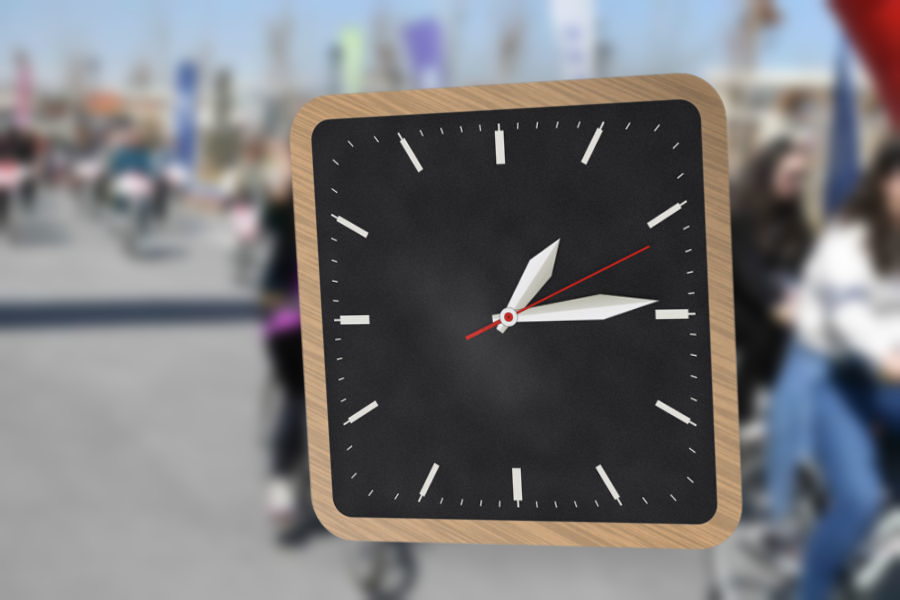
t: 1:14:11
